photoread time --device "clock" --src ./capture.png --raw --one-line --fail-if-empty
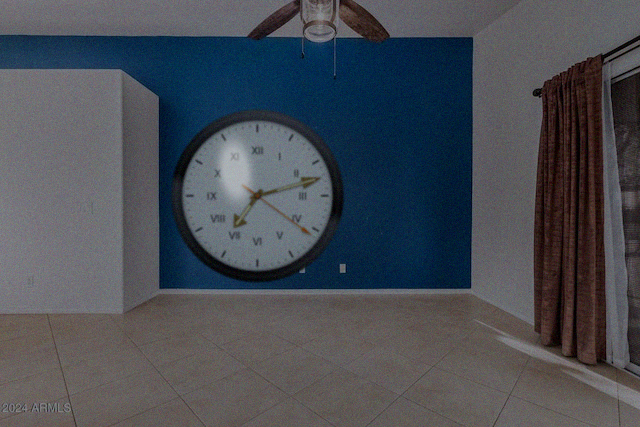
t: 7:12:21
